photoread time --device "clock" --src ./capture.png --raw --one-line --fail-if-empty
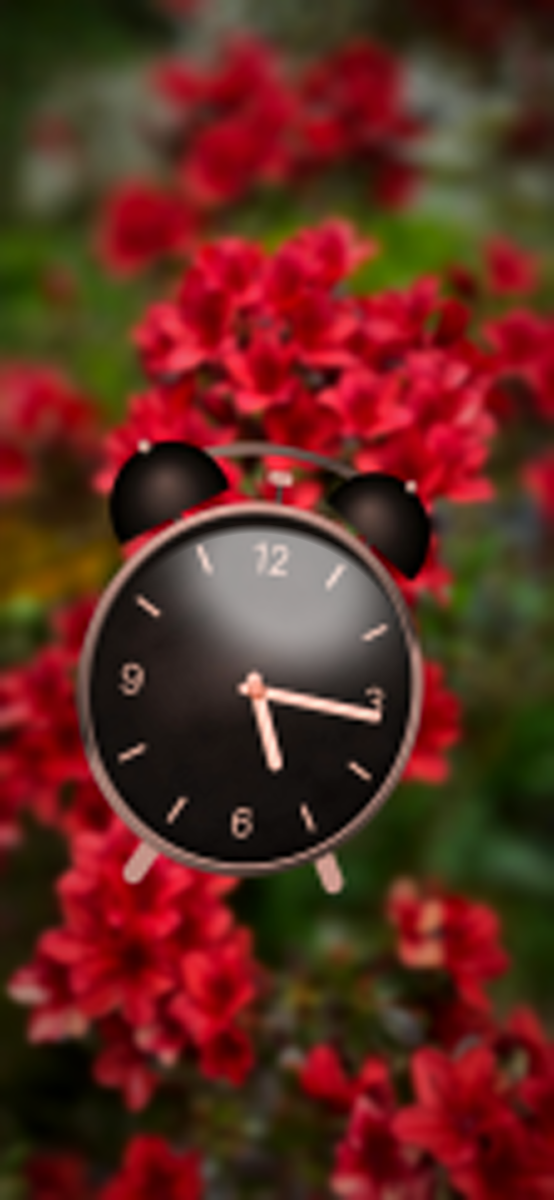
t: 5:16
